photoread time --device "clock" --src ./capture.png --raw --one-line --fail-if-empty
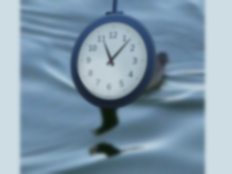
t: 11:07
